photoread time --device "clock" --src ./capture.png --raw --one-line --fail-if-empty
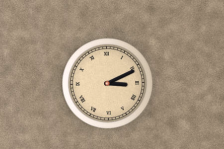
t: 3:11
